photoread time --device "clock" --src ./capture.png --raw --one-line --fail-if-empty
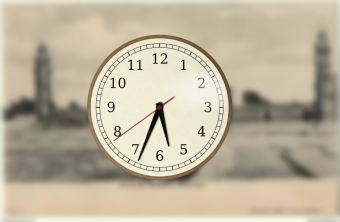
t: 5:33:39
